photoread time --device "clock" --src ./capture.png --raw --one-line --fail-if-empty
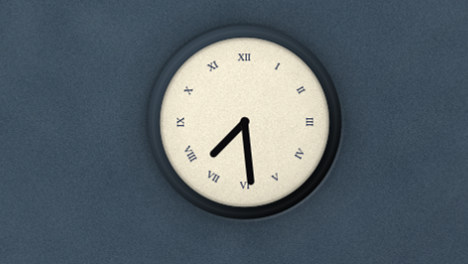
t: 7:29
